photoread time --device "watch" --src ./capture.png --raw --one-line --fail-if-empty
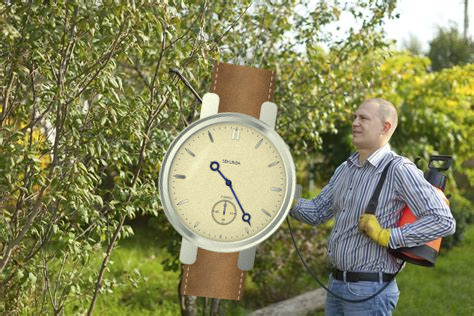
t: 10:24
